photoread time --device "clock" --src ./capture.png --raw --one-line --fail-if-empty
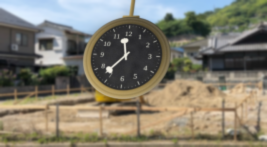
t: 11:37
